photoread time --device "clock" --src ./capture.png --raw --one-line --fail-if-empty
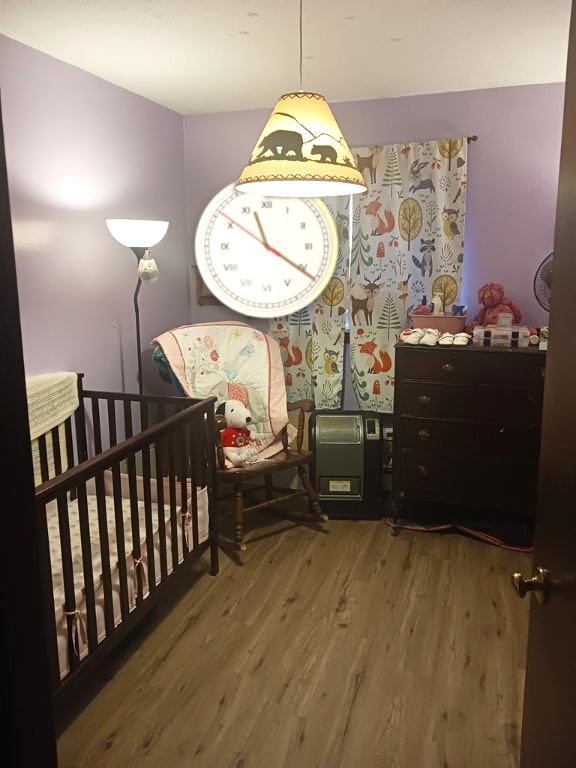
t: 11:20:51
